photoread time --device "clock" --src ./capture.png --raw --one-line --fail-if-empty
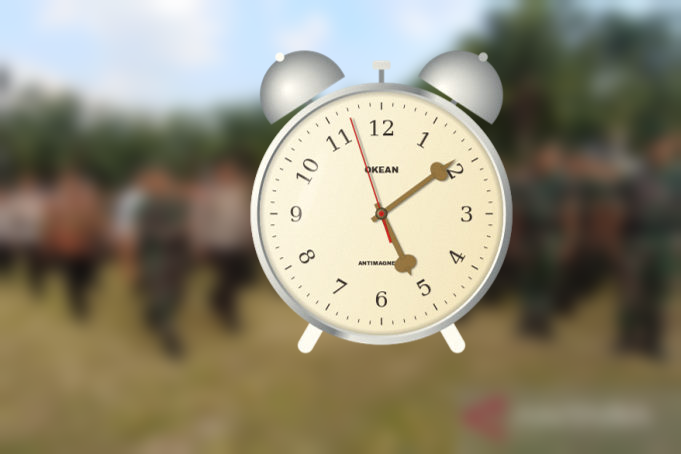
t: 5:08:57
